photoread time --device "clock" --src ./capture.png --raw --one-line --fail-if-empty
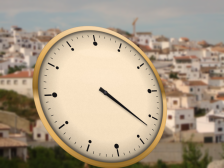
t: 4:22
